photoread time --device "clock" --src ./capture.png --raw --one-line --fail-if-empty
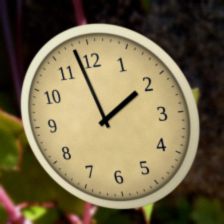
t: 1:58
